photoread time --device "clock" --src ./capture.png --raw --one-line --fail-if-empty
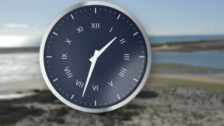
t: 1:33
